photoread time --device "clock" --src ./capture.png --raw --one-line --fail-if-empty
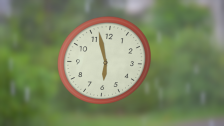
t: 5:57
